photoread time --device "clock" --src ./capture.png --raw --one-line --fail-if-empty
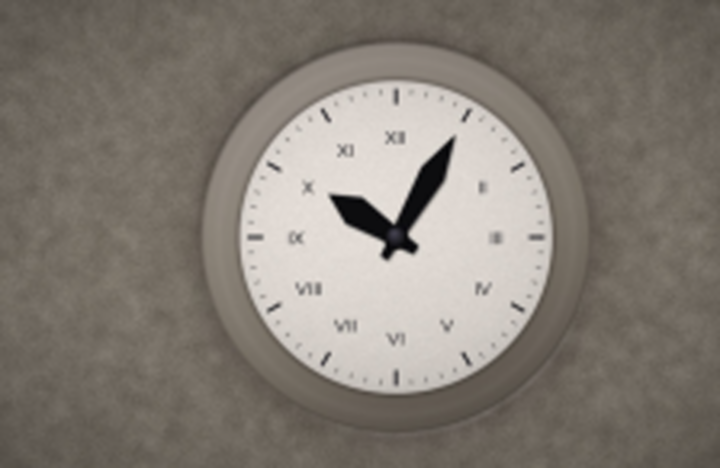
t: 10:05
